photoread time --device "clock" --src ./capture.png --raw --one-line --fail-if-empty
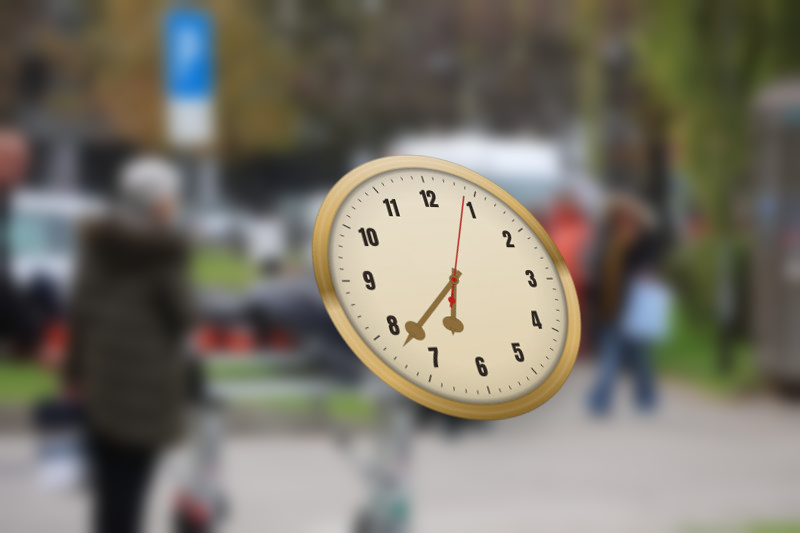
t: 6:38:04
